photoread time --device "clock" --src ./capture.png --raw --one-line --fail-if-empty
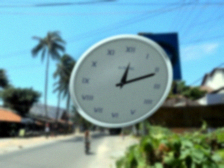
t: 12:11
